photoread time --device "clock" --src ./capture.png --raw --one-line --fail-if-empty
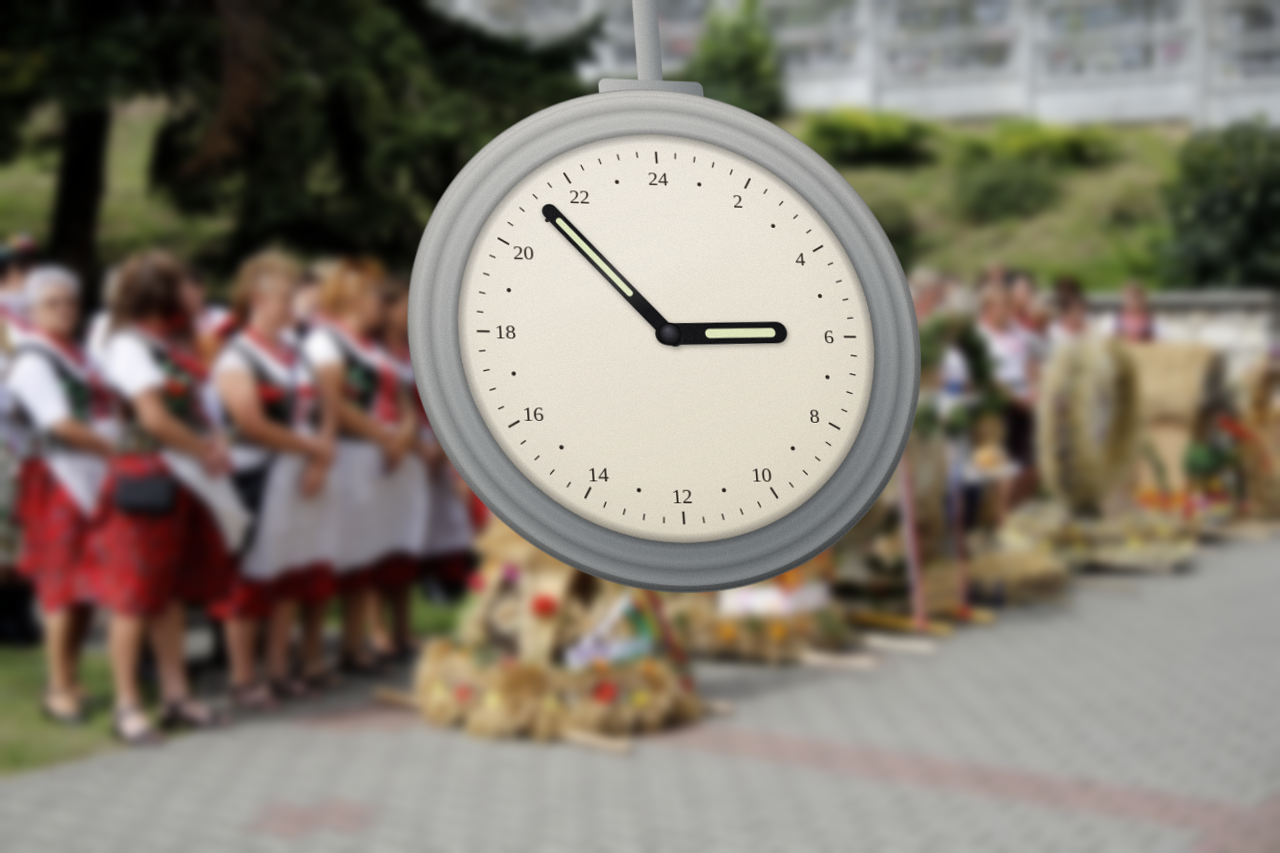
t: 5:53
